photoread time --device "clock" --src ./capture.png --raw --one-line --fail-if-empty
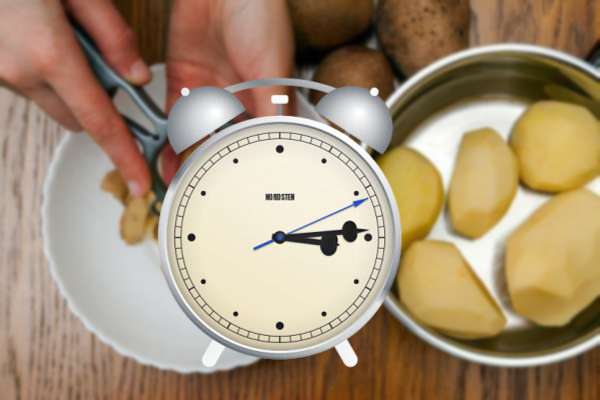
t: 3:14:11
